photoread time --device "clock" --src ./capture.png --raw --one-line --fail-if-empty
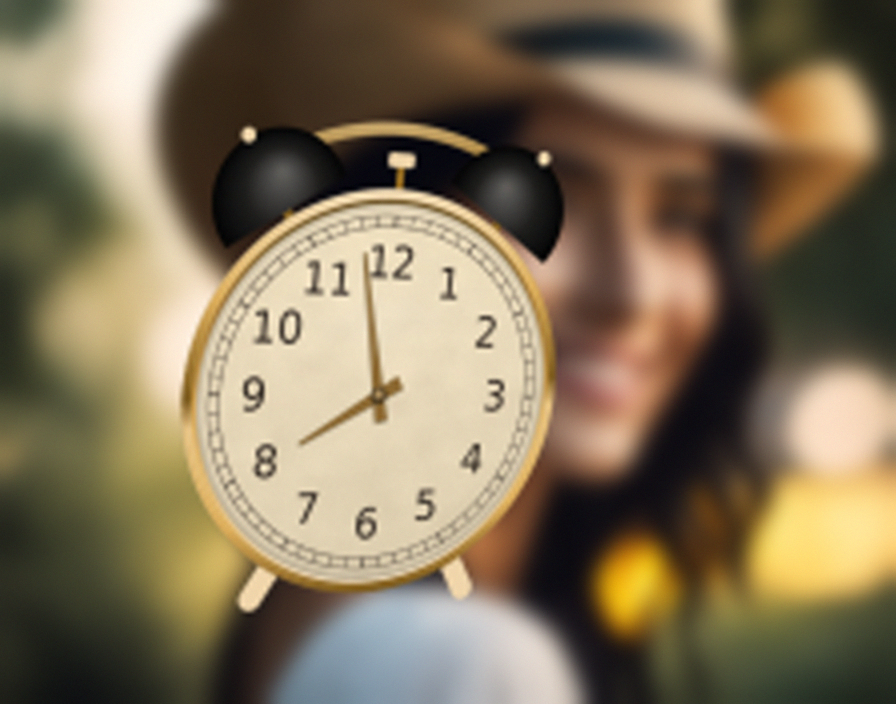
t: 7:58
